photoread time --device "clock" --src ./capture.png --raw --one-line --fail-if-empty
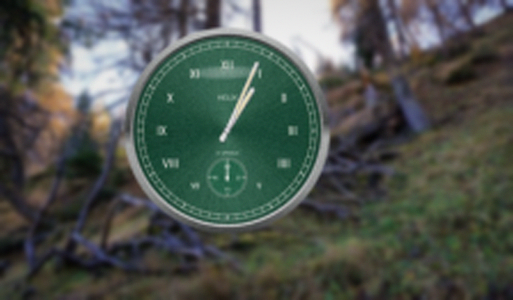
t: 1:04
